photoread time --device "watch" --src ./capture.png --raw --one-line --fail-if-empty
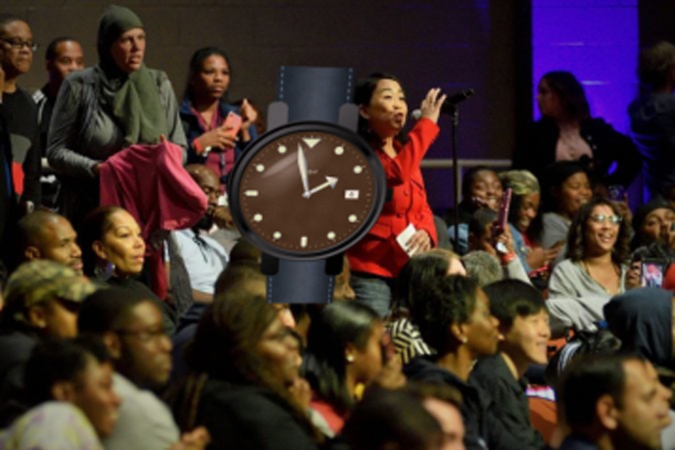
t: 1:58
